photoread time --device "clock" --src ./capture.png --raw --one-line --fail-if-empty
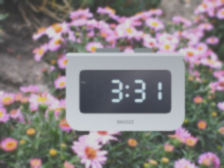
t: 3:31
